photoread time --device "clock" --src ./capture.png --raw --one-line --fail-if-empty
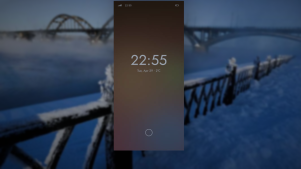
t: 22:55
